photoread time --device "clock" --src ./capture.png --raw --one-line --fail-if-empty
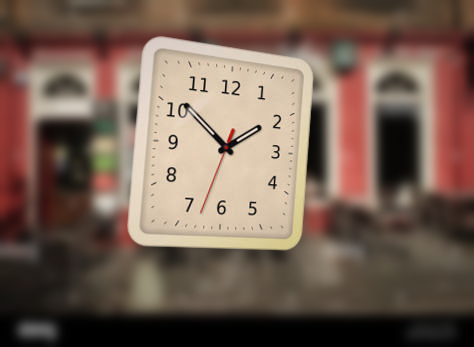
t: 1:51:33
